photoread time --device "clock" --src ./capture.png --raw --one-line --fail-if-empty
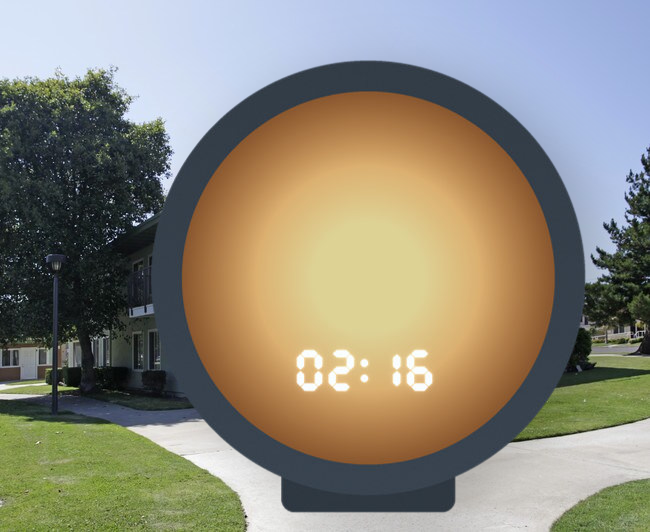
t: 2:16
